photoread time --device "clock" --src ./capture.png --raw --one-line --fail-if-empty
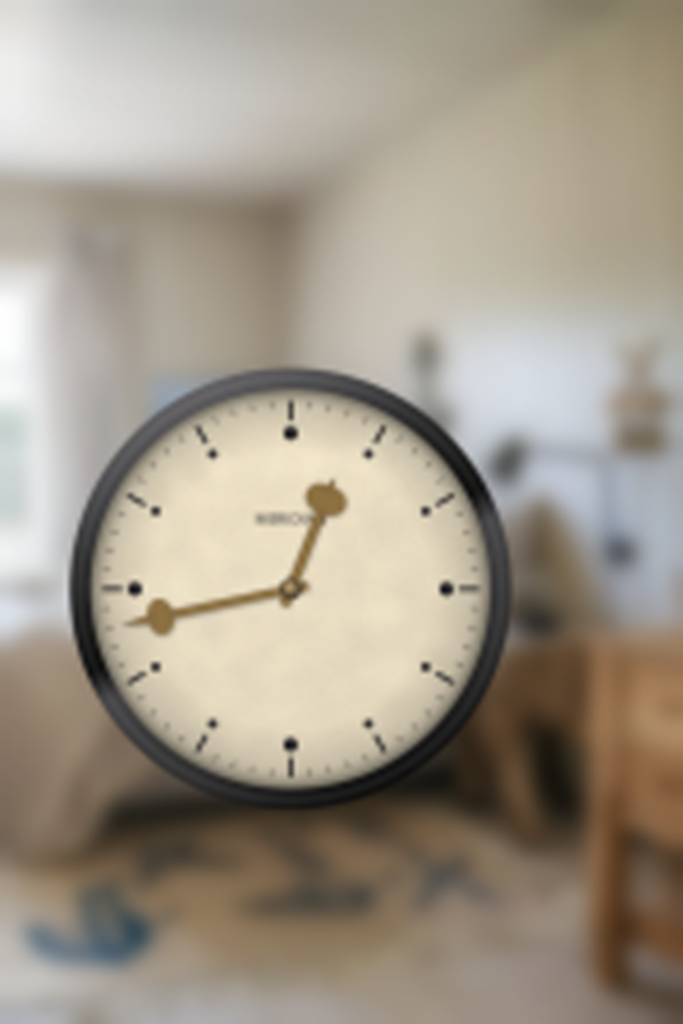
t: 12:43
